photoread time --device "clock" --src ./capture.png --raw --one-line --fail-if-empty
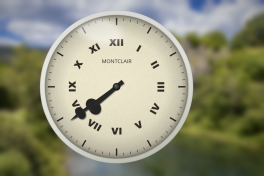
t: 7:39
